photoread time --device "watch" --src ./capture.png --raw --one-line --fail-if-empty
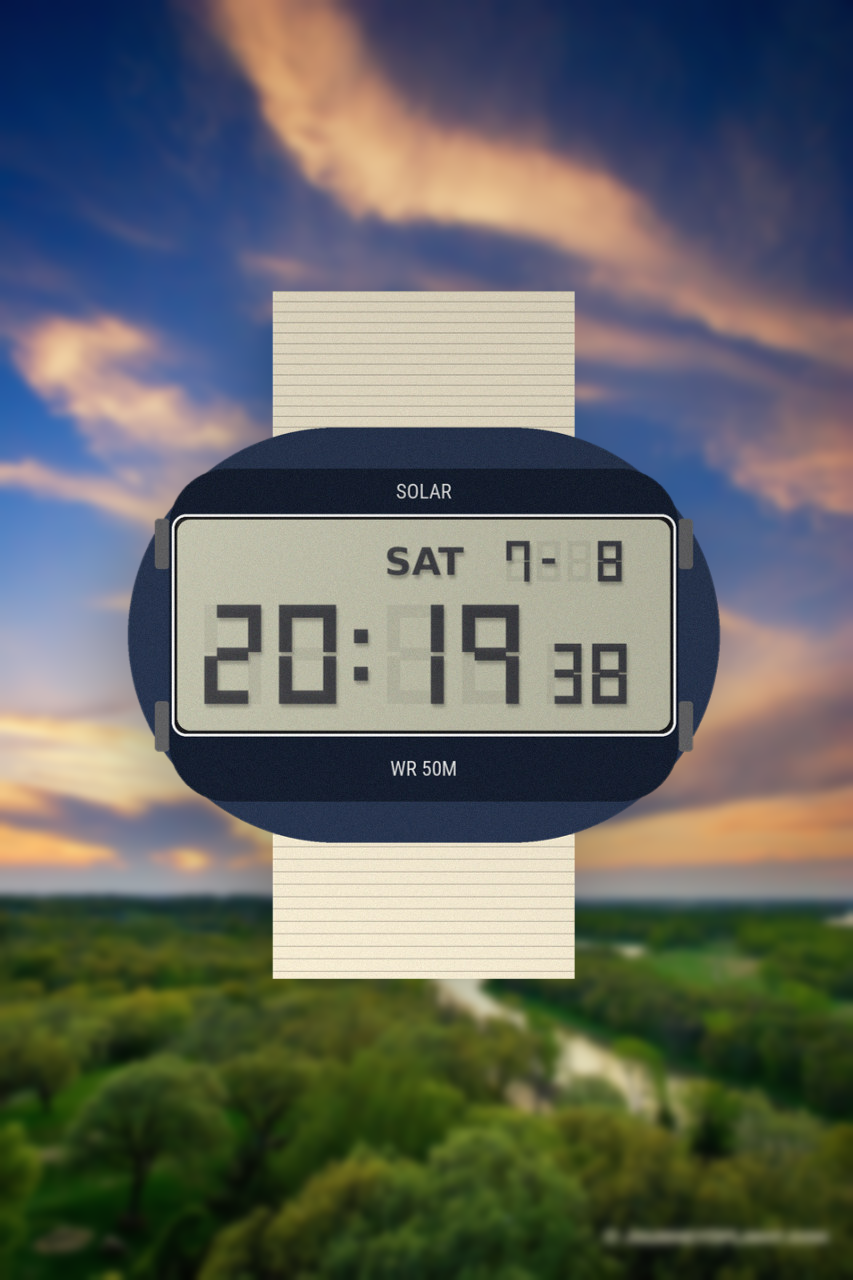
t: 20:19:38
